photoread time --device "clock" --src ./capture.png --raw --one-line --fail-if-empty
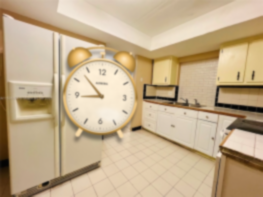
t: 8:53
